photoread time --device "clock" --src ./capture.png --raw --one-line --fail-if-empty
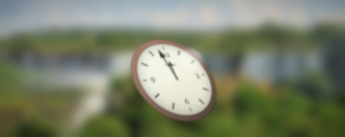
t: 11:58
